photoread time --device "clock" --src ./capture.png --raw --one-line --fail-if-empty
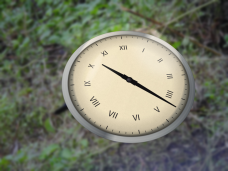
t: 10:22
